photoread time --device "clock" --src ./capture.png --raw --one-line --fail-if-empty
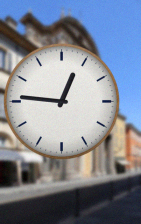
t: 12:46
